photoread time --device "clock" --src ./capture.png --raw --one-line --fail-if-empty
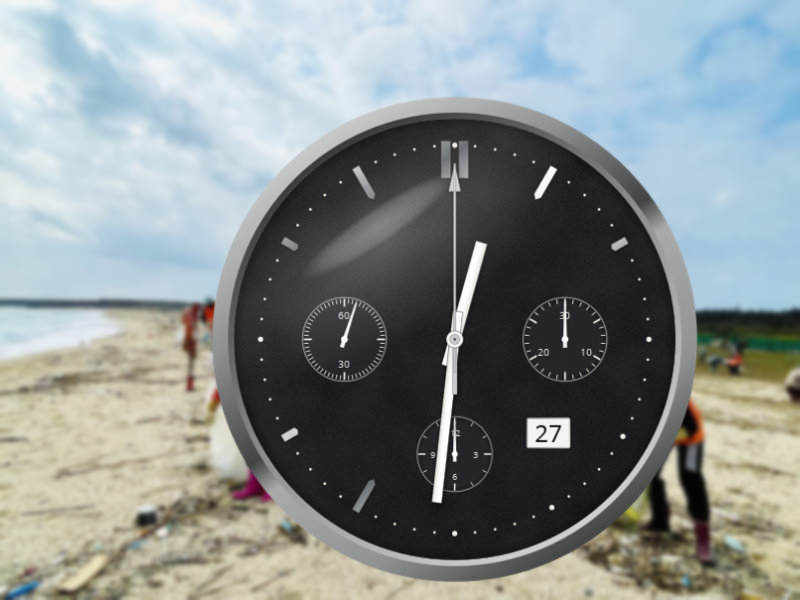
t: 12:31:03
